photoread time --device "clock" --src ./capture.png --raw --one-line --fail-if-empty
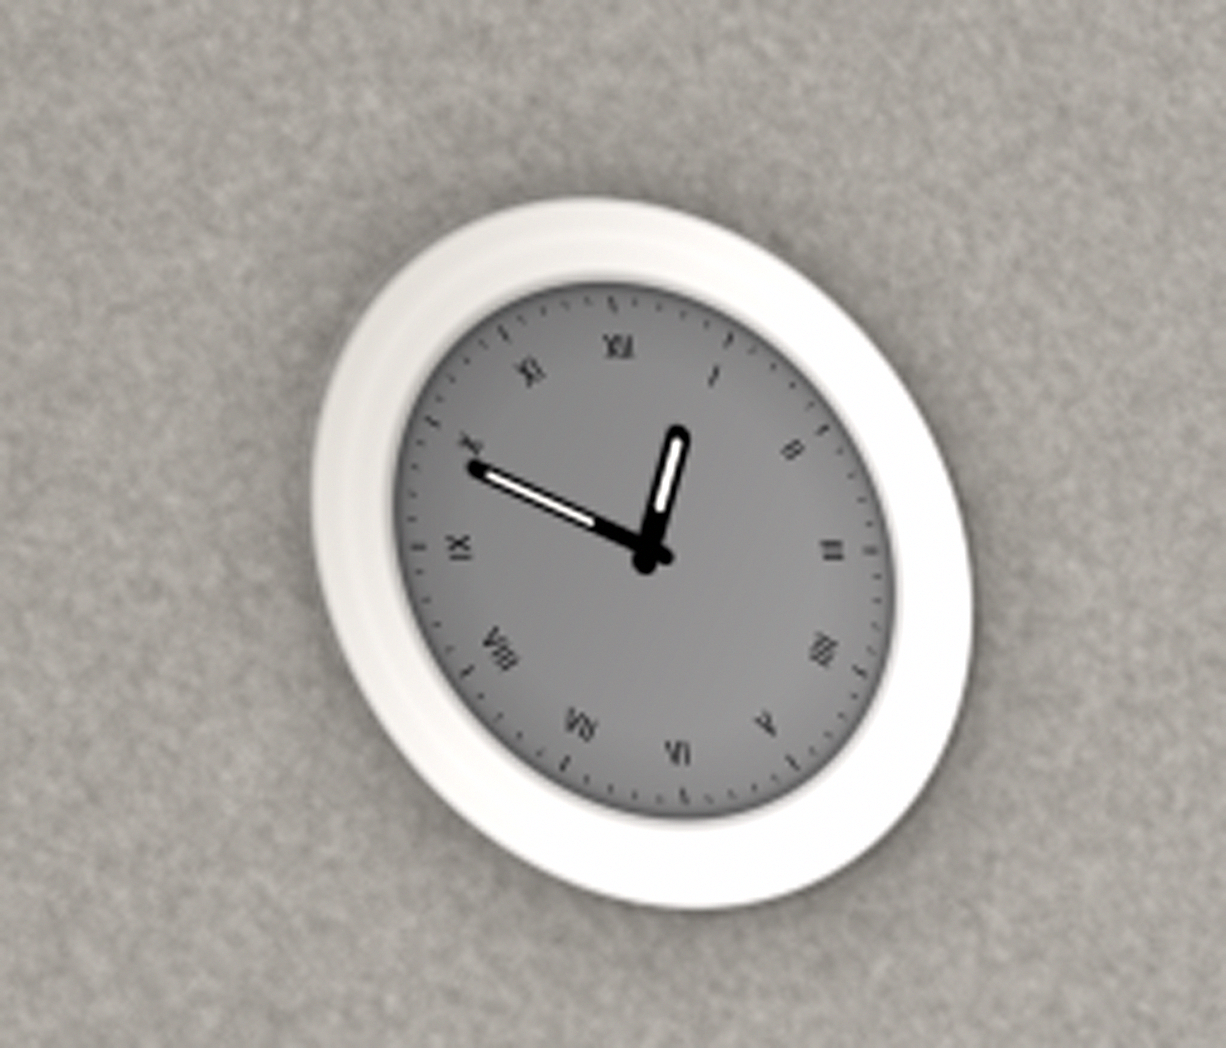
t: 12:49
